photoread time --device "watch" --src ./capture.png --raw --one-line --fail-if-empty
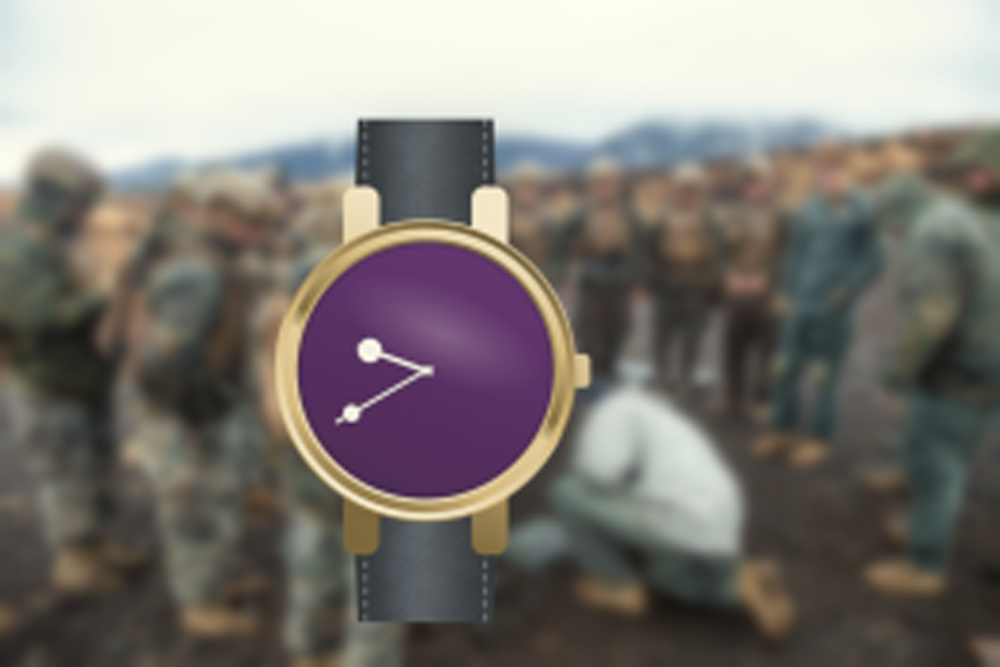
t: 9:40
